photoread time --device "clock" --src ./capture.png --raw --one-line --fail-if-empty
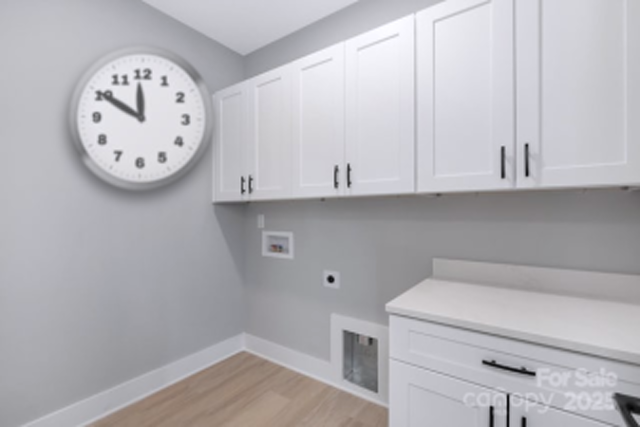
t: 11:50
